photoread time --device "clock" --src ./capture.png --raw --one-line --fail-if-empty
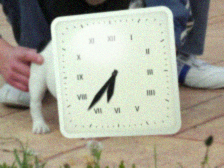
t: 6:37
